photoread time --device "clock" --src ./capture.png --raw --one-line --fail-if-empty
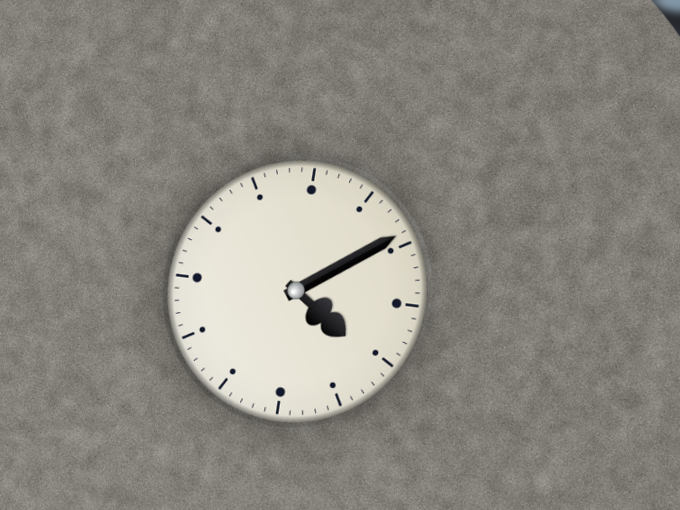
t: 4:09
